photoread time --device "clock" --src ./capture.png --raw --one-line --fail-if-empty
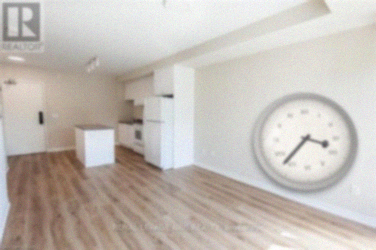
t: 3:37
